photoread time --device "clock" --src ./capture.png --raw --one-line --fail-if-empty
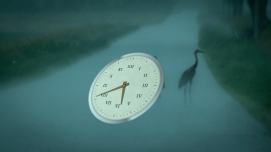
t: 5:41
